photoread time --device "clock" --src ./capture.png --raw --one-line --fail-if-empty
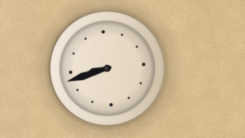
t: 8:43
